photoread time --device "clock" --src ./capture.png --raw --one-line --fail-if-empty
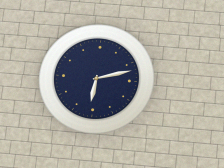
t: 6:12
